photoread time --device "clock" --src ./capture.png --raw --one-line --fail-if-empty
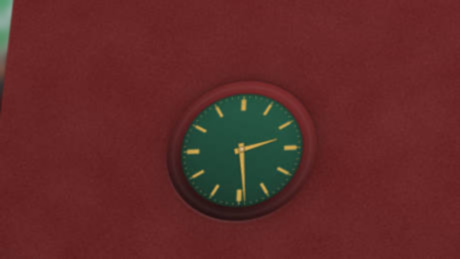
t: 2:29
